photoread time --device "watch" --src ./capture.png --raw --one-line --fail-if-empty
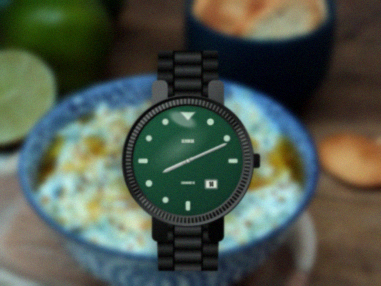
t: 8:11
